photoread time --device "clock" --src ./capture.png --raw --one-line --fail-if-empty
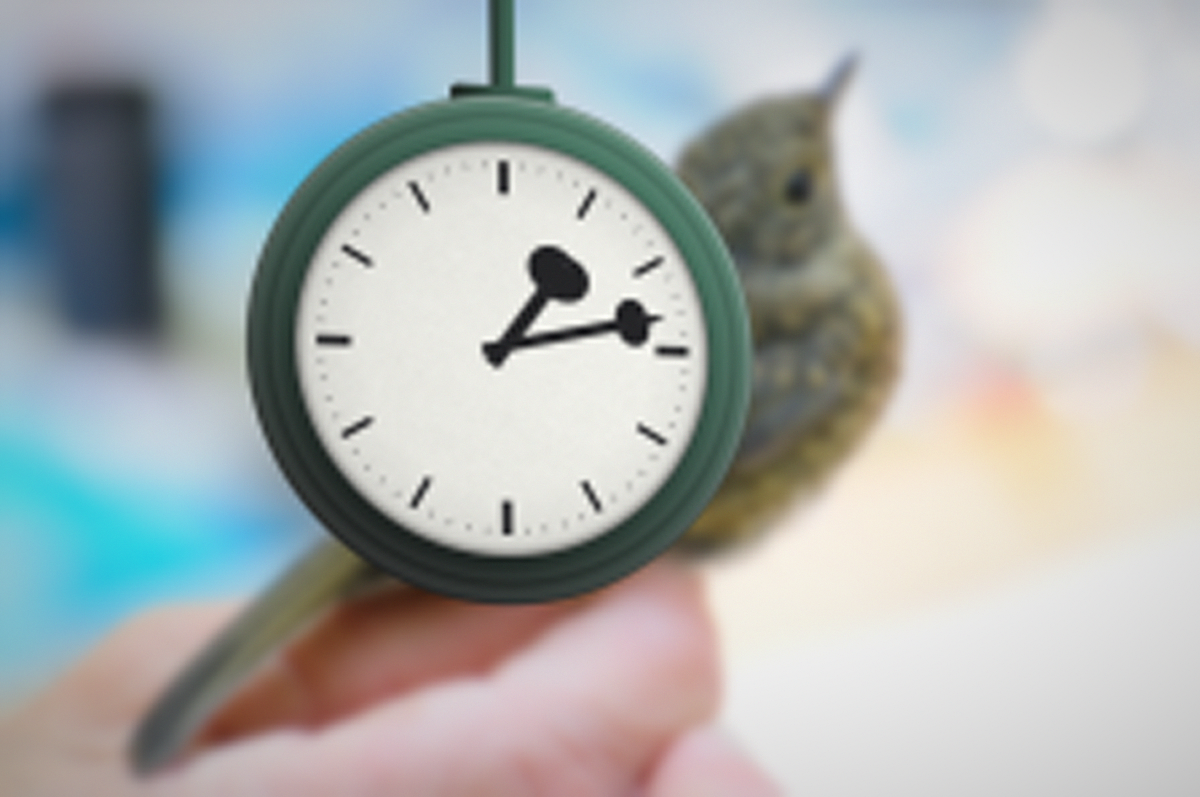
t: 1:13
